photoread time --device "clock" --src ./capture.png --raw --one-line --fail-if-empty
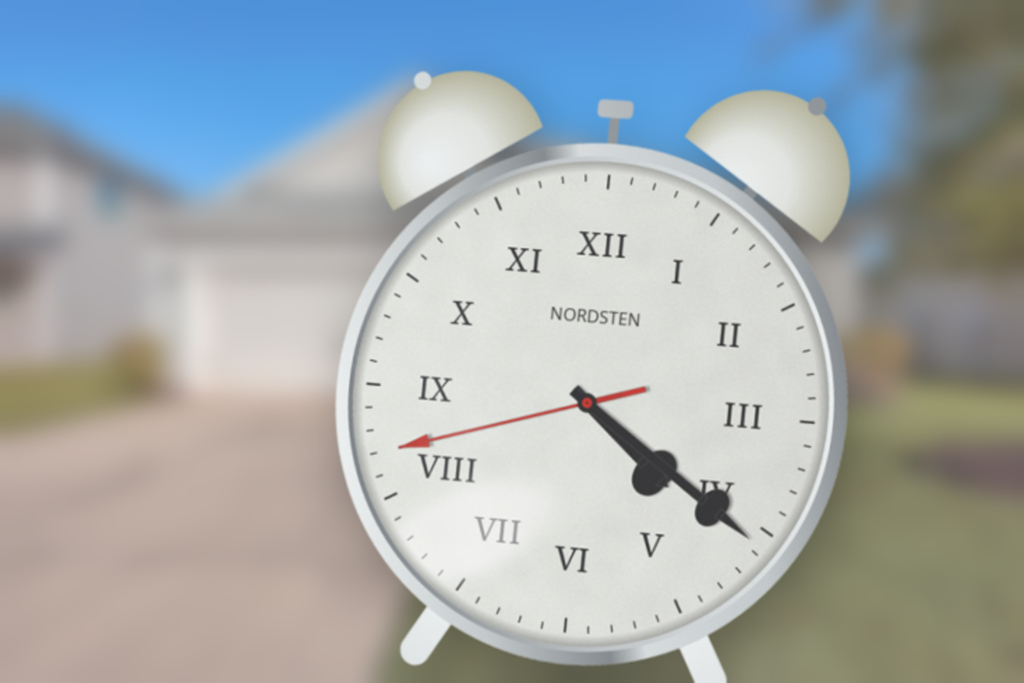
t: 4:20:42
